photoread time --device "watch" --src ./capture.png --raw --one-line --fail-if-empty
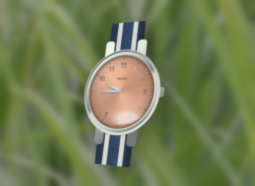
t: 9:45
